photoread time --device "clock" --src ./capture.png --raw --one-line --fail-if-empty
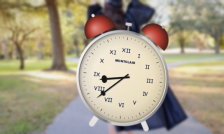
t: 8:38
